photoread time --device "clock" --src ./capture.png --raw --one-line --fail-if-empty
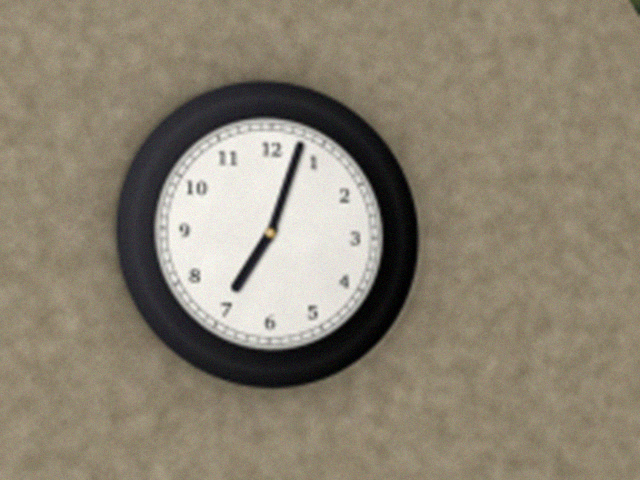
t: 7:03
